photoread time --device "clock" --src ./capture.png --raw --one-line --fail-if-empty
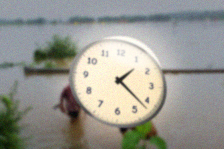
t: 1:22
